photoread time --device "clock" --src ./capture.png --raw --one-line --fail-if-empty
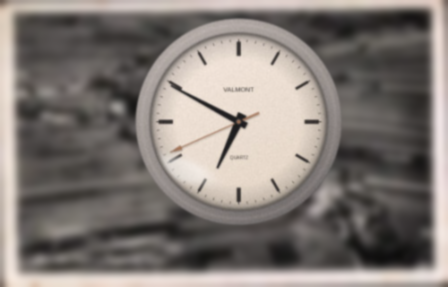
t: 6:49:41
